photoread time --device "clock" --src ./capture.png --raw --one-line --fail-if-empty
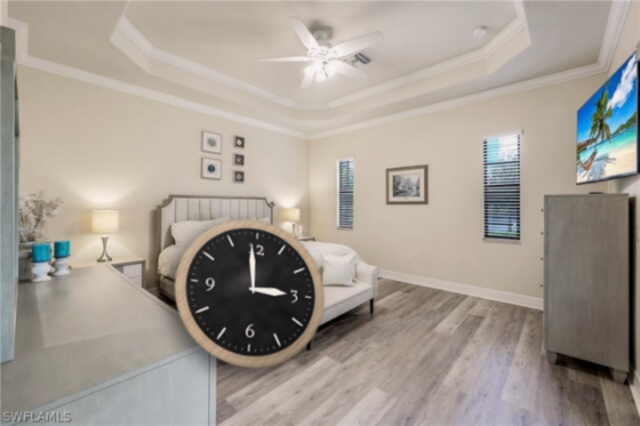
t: 2:59
